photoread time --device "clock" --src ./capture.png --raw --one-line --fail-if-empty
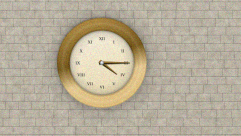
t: 4:15
